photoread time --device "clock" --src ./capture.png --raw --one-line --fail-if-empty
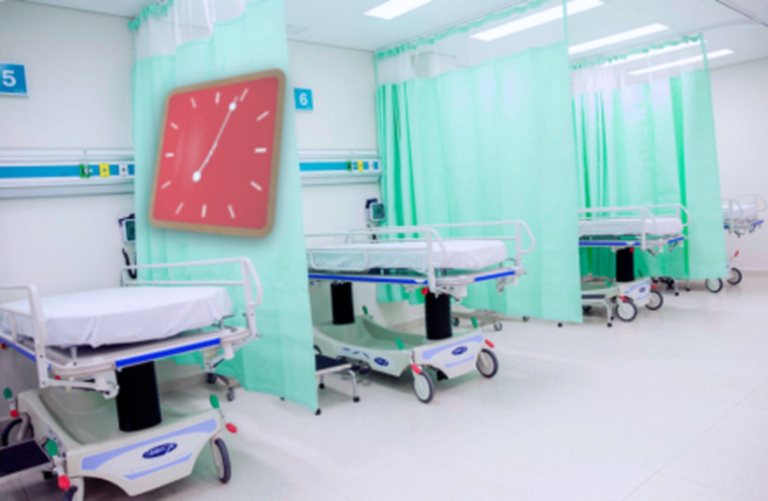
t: 7:04
